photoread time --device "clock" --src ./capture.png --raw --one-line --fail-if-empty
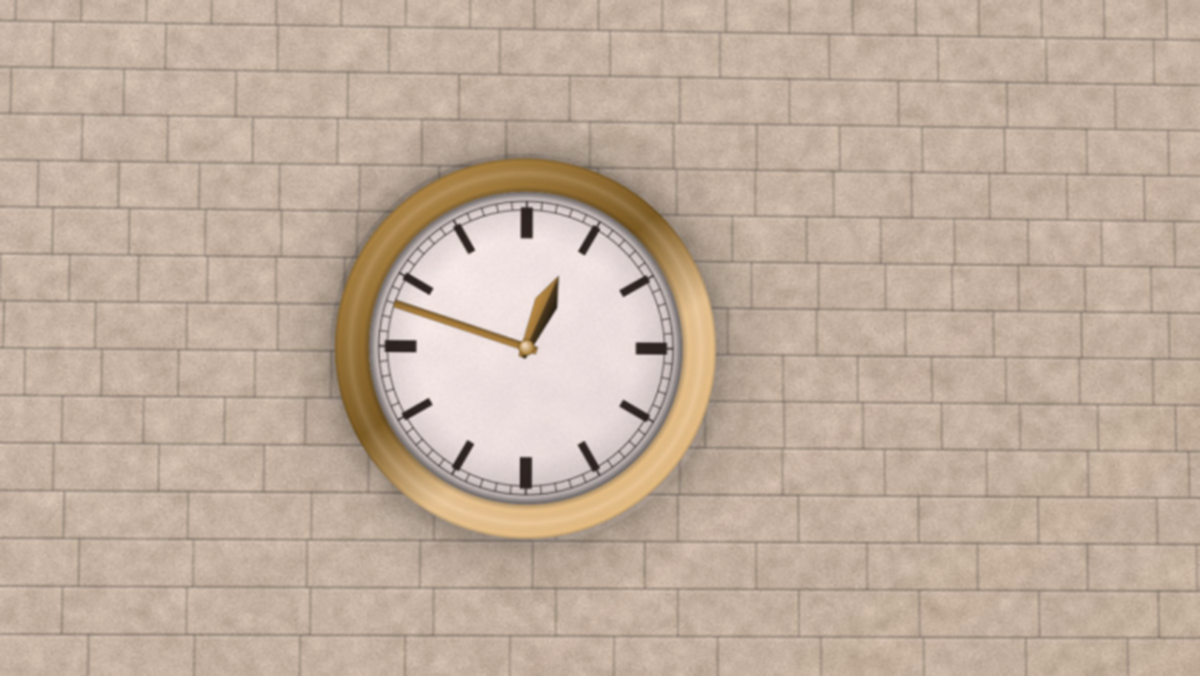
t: 12:48
